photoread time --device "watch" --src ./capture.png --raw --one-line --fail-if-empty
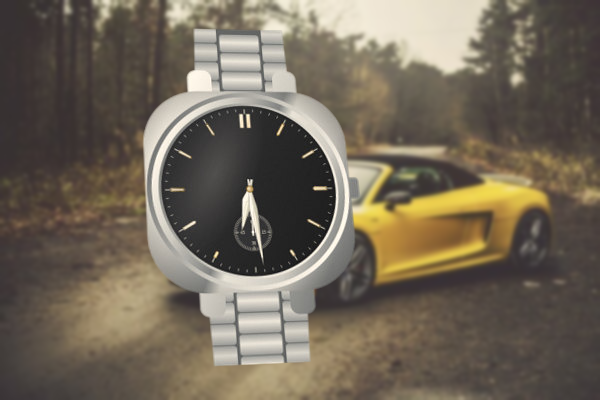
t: 6:29
